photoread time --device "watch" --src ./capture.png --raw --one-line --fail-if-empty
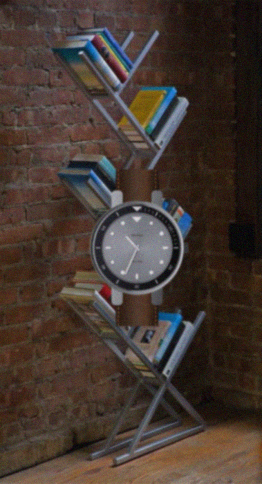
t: 10:34
